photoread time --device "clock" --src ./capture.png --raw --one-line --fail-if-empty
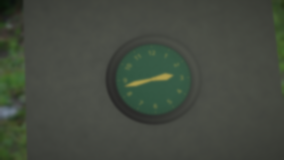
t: 2:43
